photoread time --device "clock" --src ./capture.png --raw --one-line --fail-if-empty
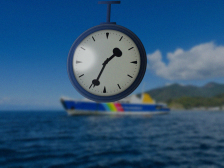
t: 1:34
